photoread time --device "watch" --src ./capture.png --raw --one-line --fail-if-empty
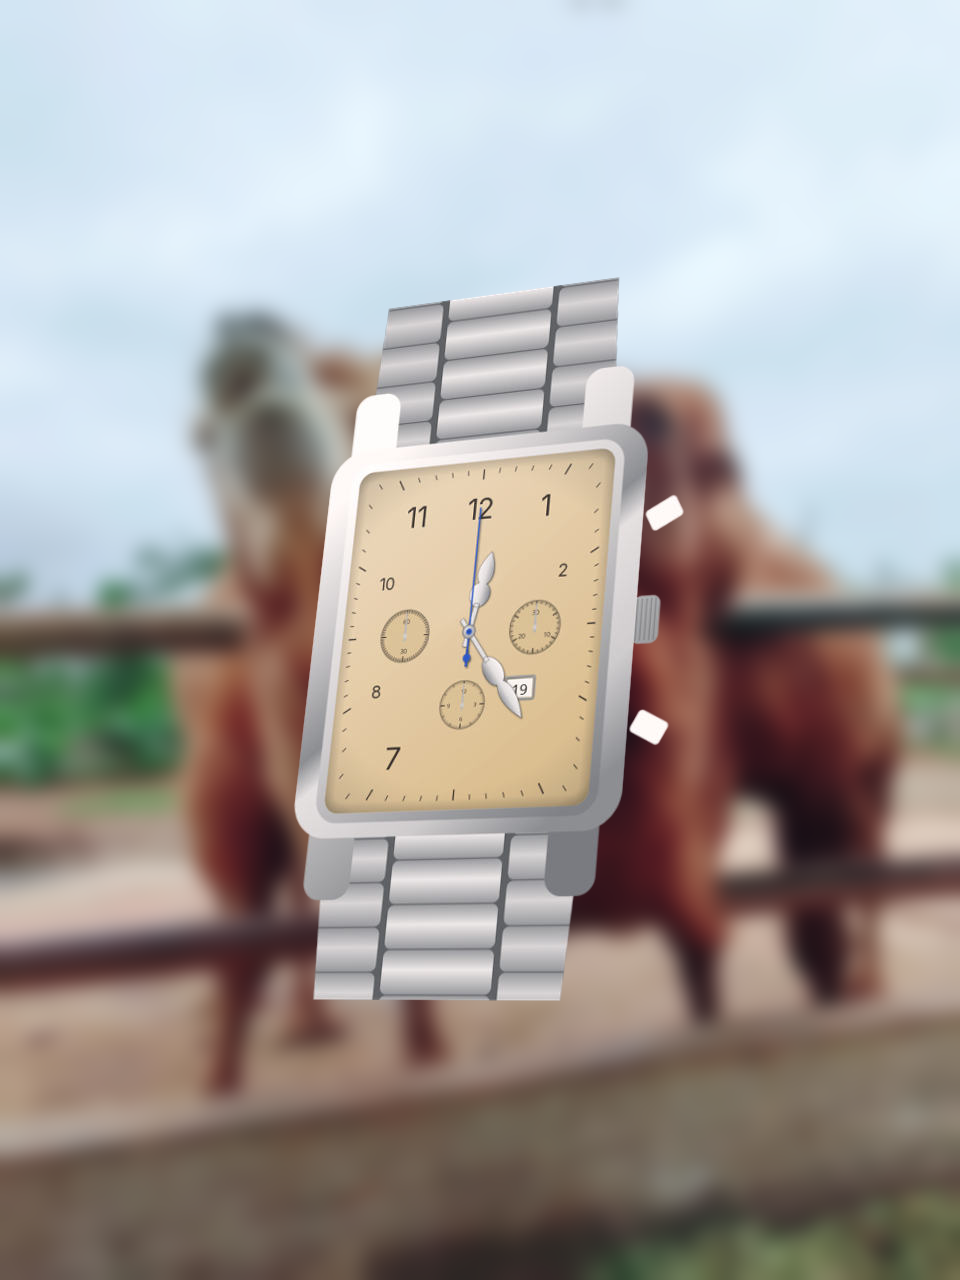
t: 12:24
